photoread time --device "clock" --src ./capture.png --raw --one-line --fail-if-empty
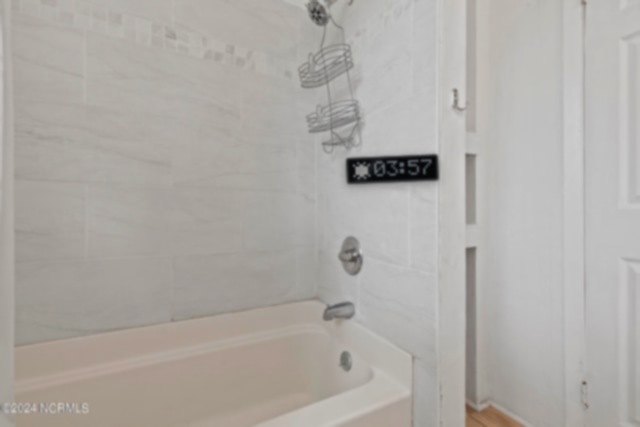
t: 3:57
